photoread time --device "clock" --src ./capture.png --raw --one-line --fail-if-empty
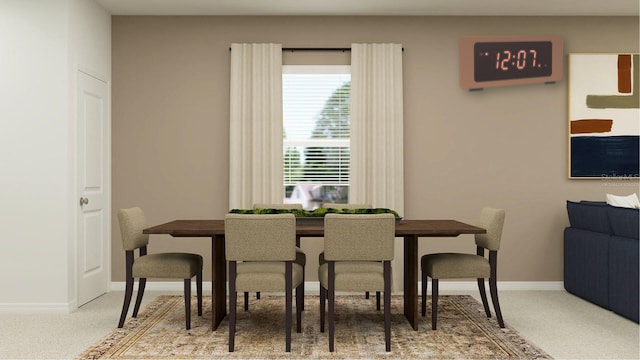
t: 12:07
